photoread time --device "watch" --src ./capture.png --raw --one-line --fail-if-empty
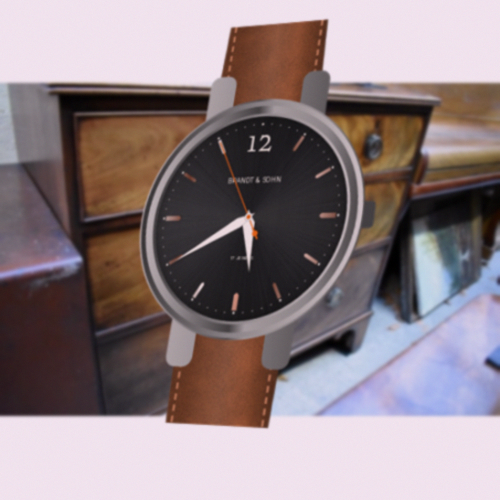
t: 5:39:55
